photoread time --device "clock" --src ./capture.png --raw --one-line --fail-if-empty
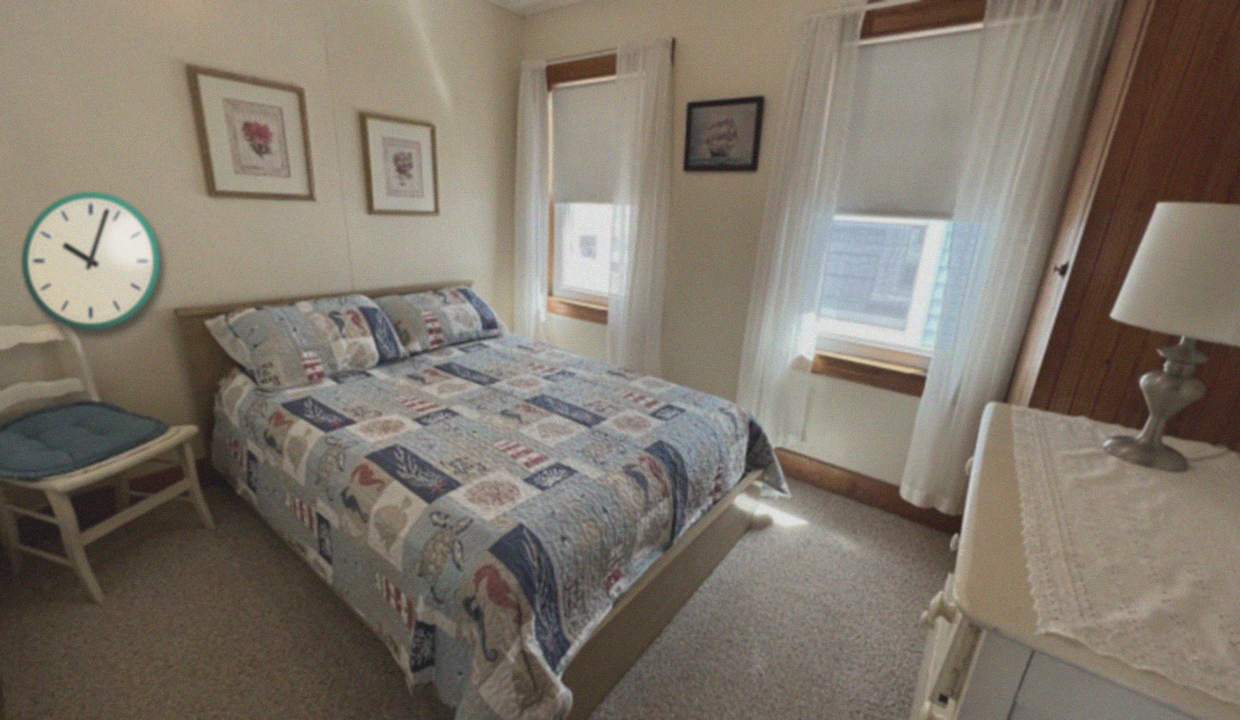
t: 10:03
